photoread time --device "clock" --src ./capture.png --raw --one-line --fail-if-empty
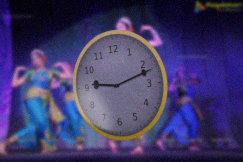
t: 9:12
